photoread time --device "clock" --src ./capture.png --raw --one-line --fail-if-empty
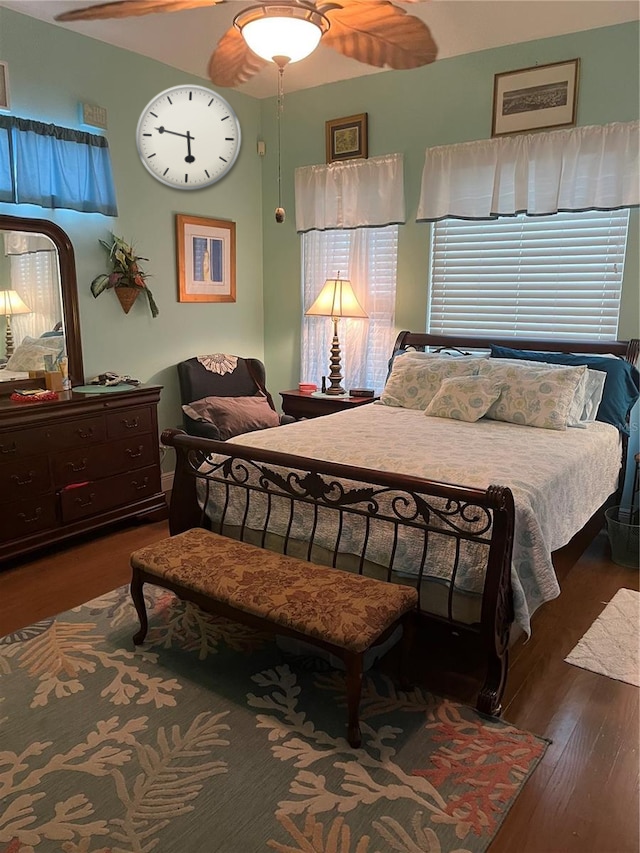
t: 5:47
